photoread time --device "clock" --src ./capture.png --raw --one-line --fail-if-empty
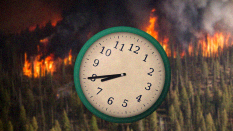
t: 7:40
